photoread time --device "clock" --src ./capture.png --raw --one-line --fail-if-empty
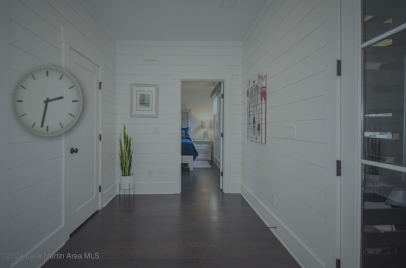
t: 2:32
